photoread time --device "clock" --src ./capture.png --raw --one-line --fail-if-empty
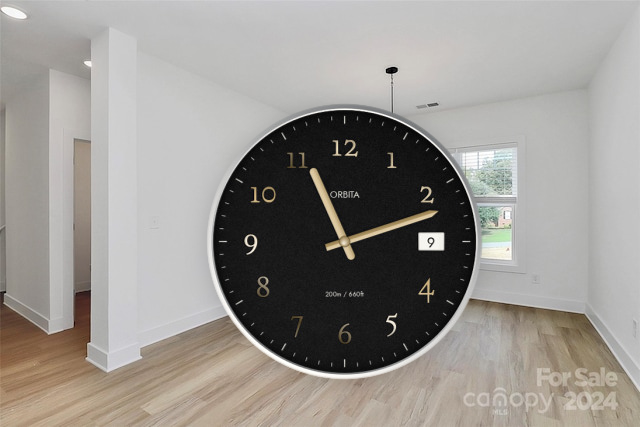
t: 11:12
